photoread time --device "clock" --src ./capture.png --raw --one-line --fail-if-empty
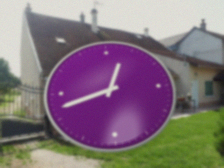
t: 12:42
